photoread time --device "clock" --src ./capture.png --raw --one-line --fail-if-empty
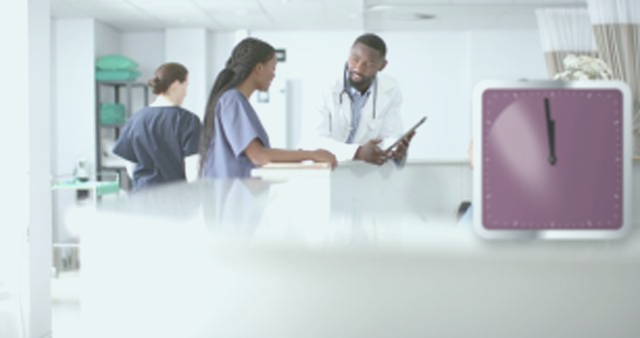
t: 11:59
